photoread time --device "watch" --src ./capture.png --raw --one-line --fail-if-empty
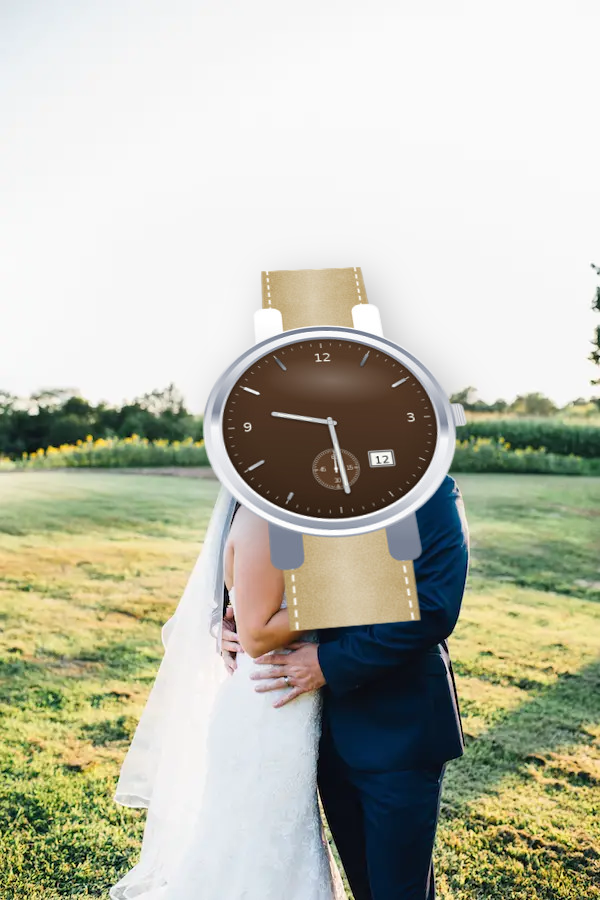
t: 9:29
